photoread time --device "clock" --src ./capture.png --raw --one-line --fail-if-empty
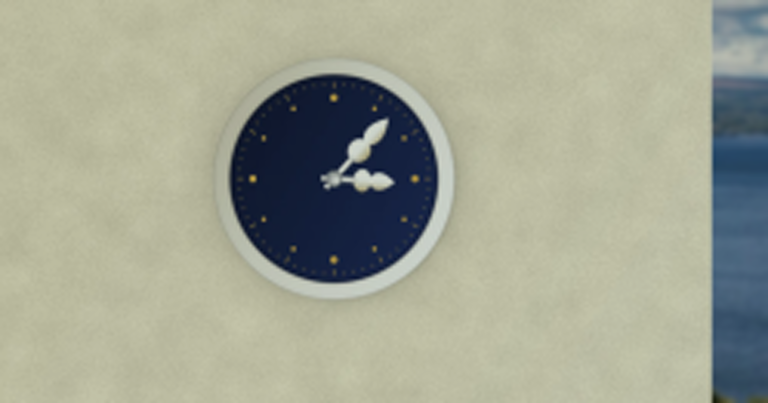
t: 3:07
